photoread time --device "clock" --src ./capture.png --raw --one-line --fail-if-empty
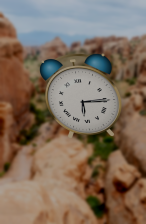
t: 6:15
